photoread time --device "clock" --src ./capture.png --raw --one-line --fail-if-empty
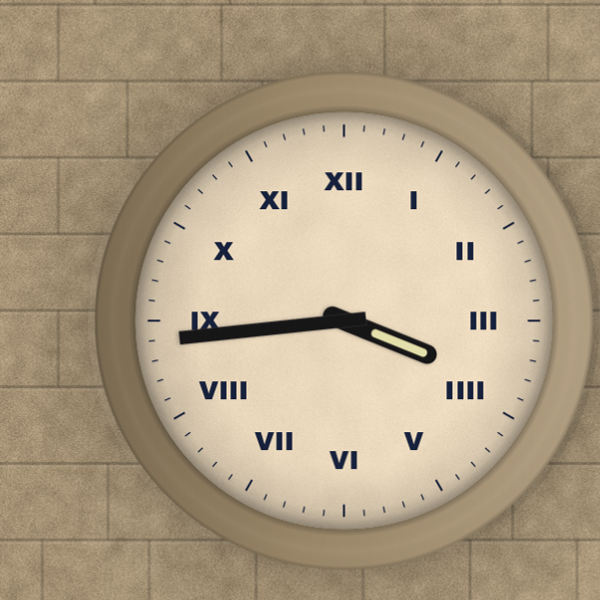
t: 3:44
